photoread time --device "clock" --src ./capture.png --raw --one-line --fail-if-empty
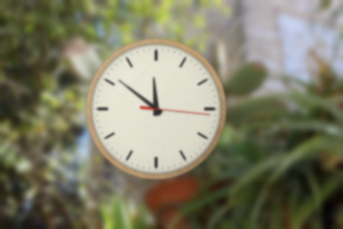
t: 11:51:16
